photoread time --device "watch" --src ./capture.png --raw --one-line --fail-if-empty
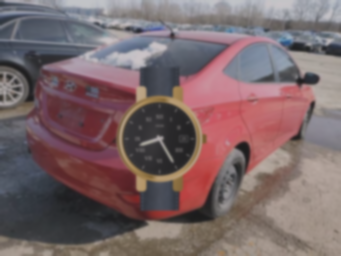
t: 8:25
